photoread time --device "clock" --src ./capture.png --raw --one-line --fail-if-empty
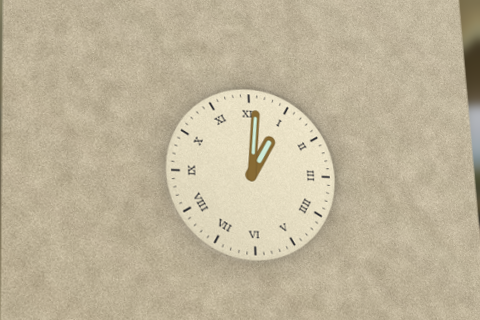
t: 1:01
